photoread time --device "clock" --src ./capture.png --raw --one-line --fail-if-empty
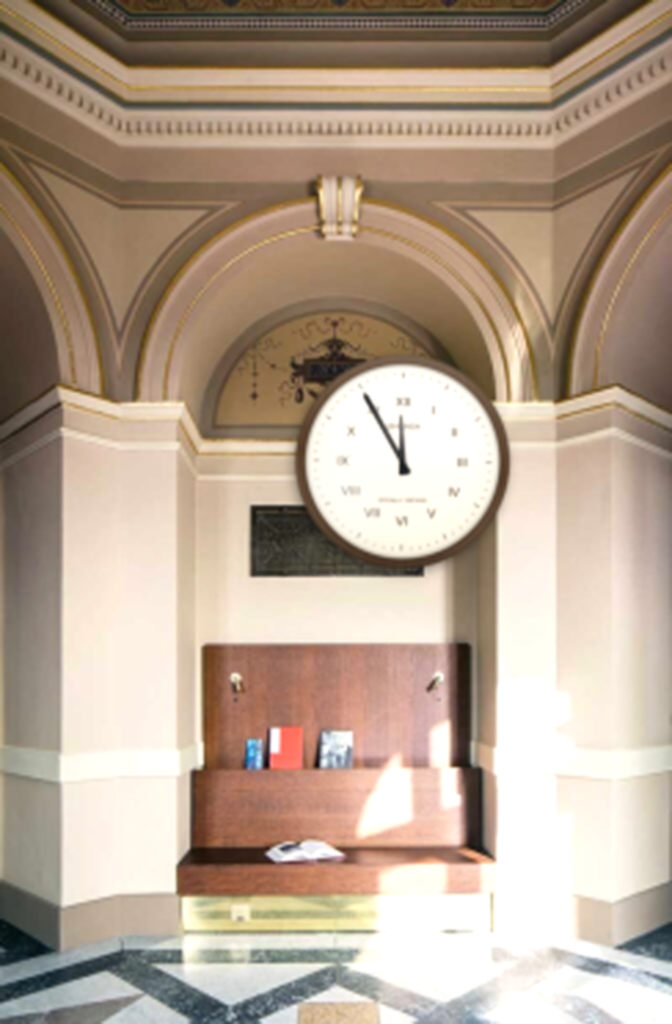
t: 11:55
